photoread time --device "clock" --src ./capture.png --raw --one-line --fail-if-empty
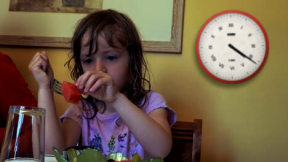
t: 4:21
